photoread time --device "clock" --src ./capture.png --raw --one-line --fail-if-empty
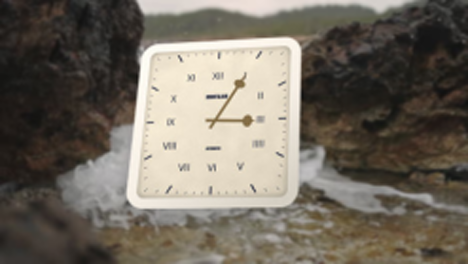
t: 3:05
